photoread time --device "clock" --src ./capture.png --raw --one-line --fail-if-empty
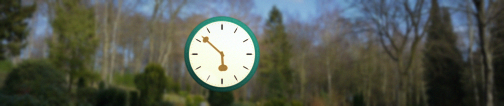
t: 5:52
